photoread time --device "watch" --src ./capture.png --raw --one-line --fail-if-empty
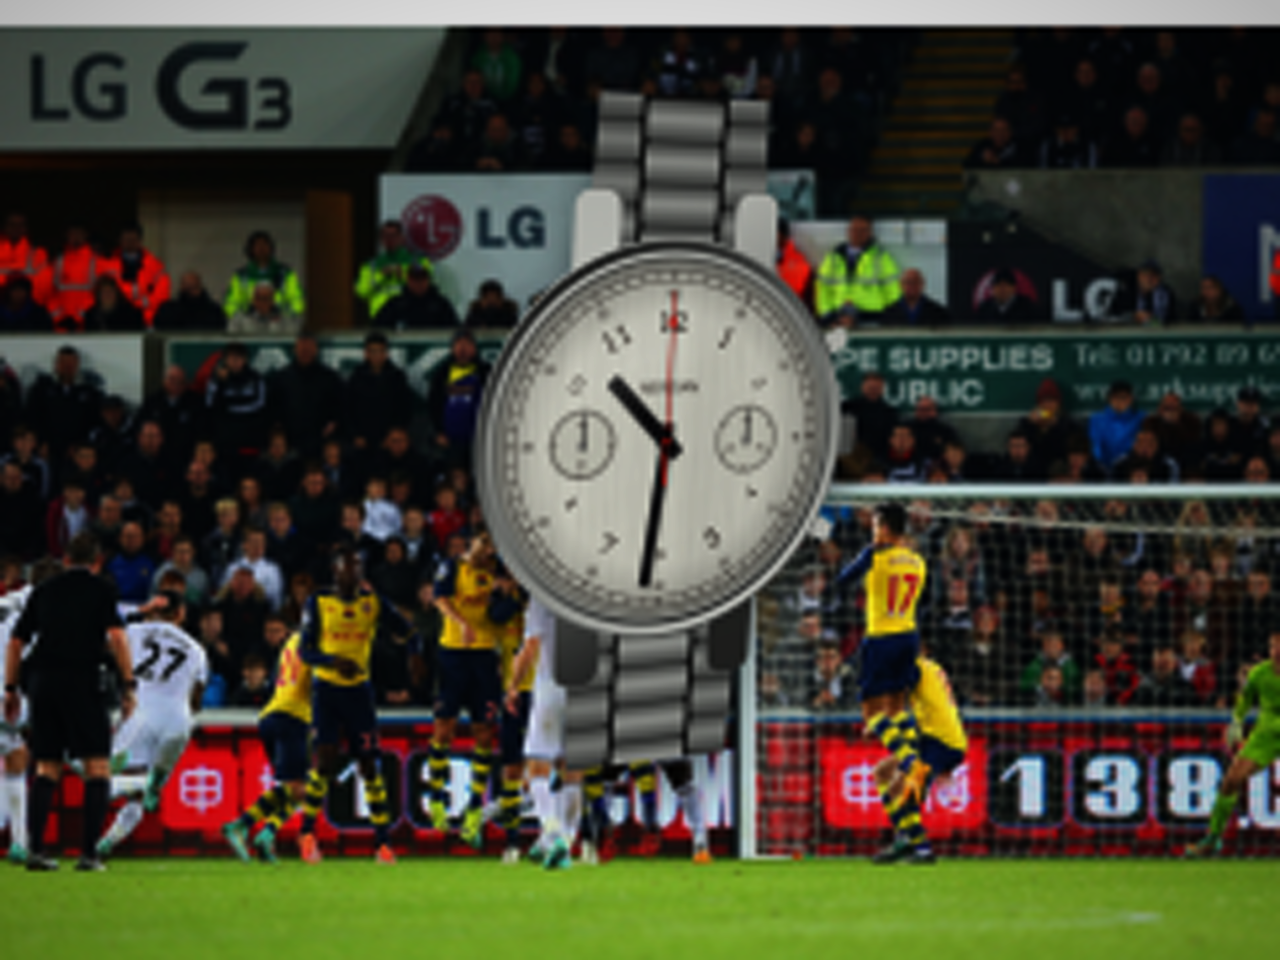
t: 10:31
